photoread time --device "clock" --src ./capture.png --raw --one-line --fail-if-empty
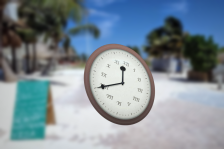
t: 11:40
